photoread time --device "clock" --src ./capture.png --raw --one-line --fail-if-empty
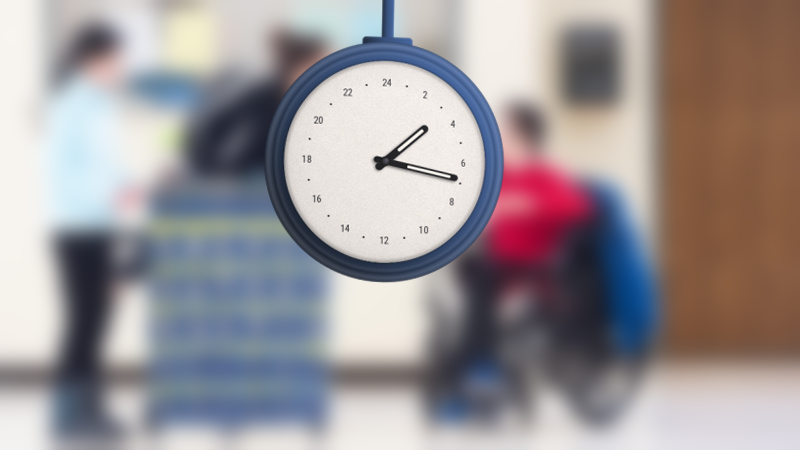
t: 3:17
